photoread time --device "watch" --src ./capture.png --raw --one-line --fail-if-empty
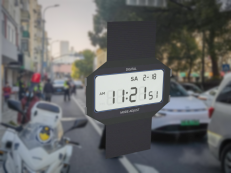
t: 11:21:51
